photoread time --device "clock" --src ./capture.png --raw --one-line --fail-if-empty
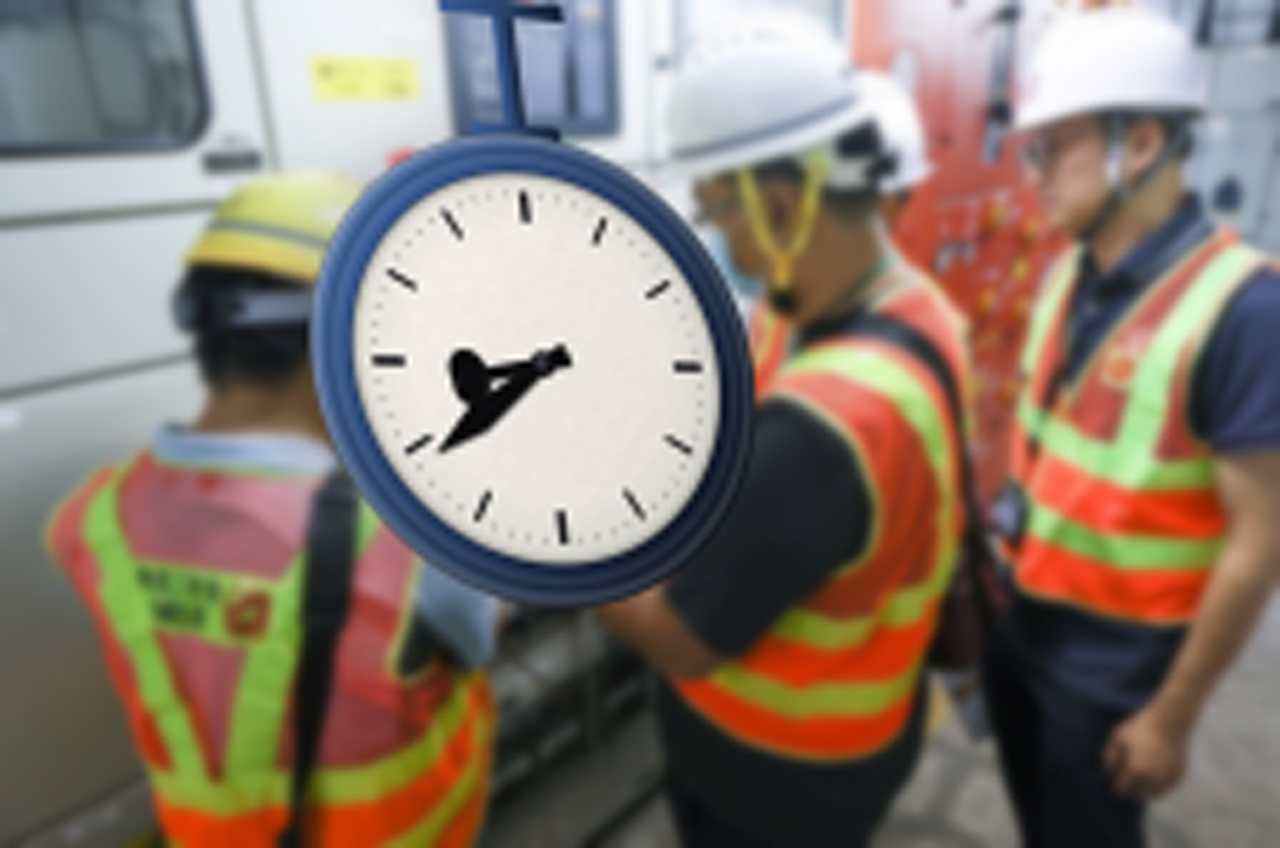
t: 8:39
